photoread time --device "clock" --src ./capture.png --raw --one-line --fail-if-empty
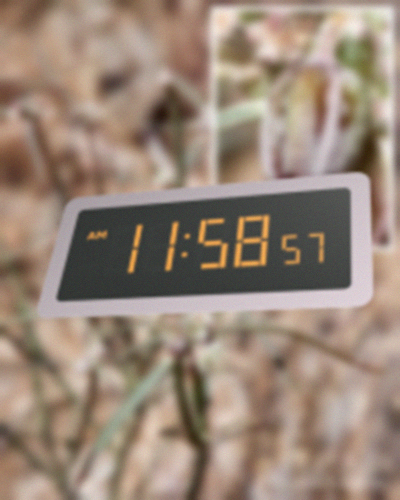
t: 11:58:57
